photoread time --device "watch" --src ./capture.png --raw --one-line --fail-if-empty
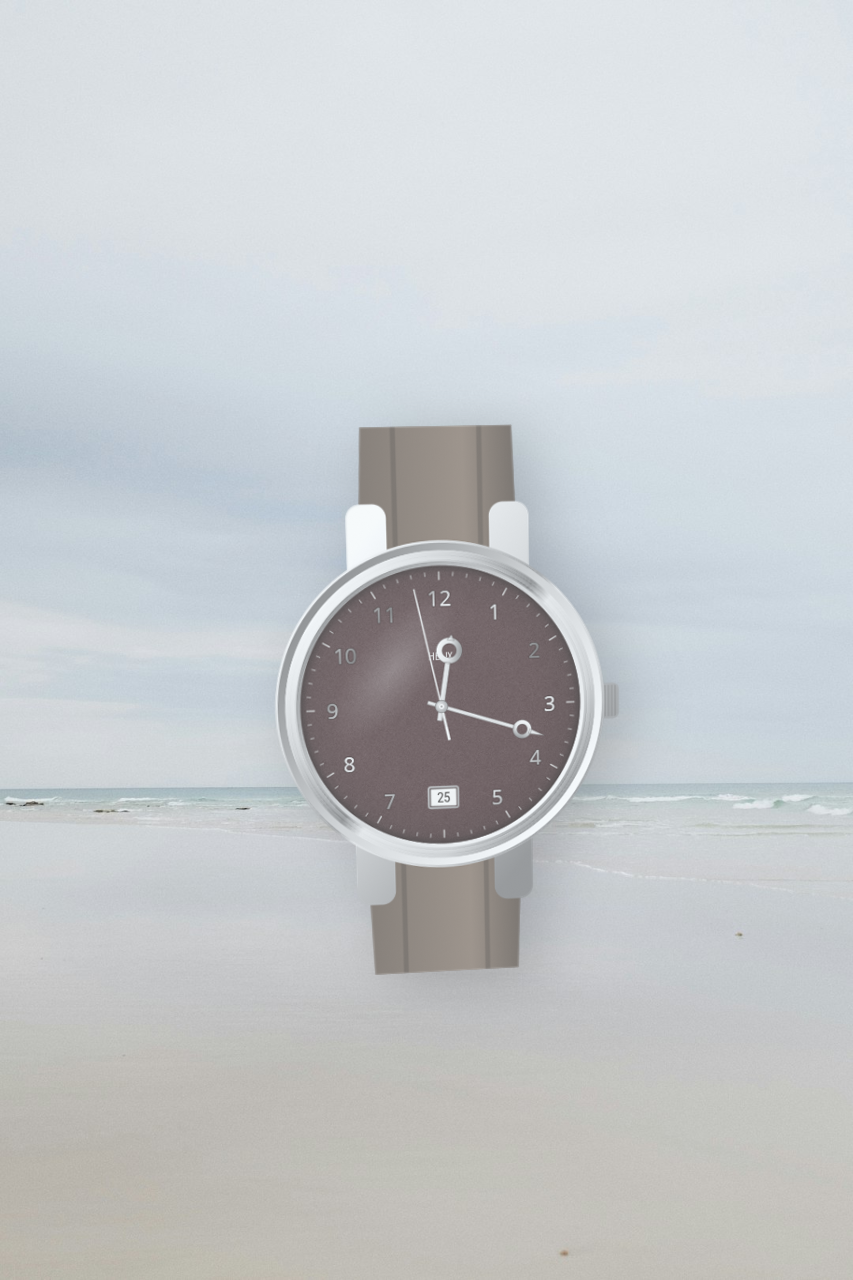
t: 12:17:58
